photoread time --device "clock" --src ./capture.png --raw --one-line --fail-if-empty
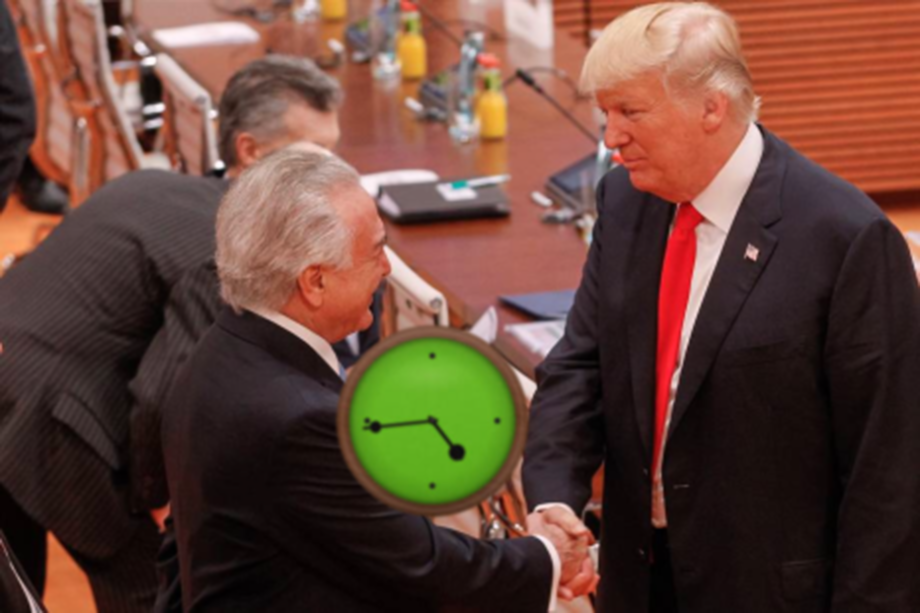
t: 4:44
